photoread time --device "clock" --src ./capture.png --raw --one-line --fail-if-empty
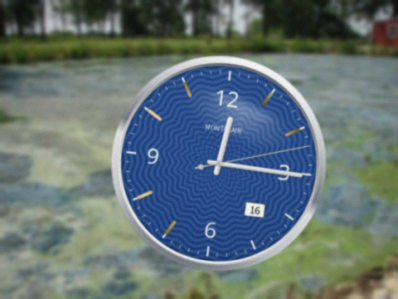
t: 12:15:12
